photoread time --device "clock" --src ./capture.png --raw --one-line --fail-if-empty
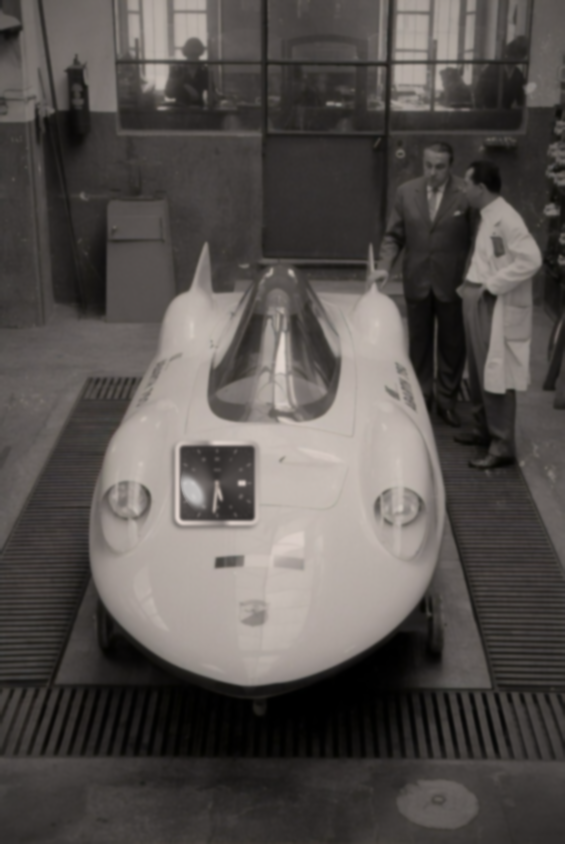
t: 5:31
